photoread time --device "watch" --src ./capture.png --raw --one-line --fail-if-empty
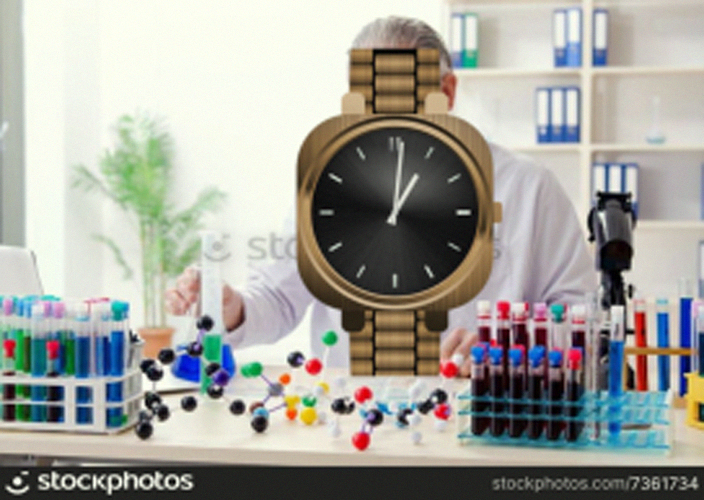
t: 1:01
